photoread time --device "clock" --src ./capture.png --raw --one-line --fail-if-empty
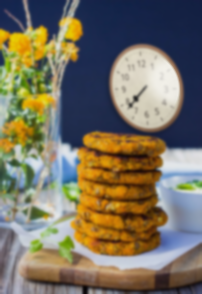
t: 7:38
